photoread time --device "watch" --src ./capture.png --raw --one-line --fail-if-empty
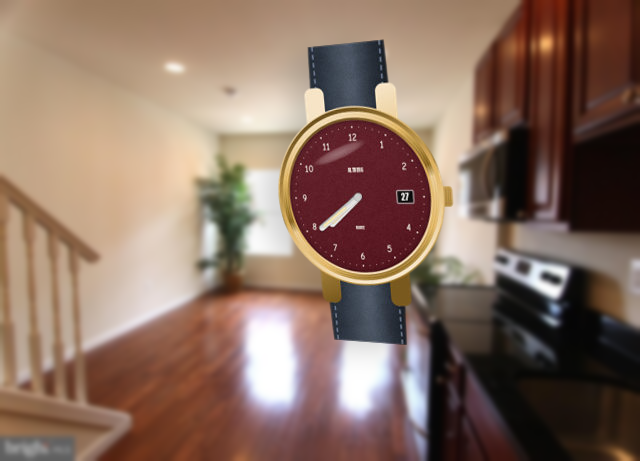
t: 7:39
